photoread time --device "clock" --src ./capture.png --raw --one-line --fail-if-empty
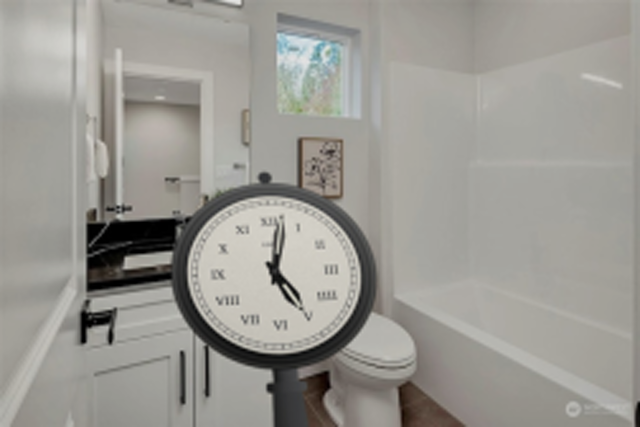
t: 5:02
